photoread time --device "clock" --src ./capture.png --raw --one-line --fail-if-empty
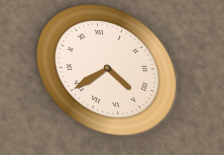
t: 4:40
